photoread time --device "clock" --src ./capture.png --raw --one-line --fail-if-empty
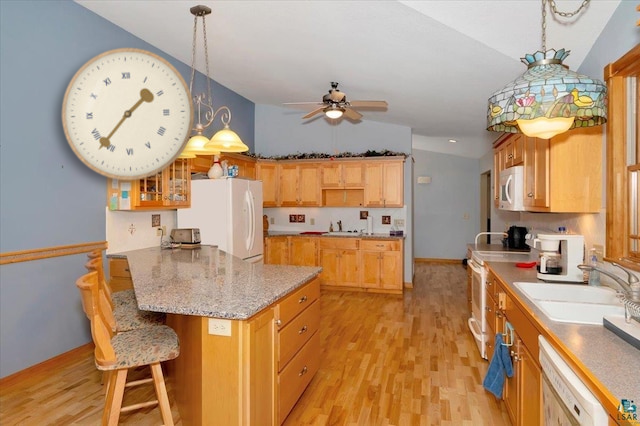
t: 1:37
